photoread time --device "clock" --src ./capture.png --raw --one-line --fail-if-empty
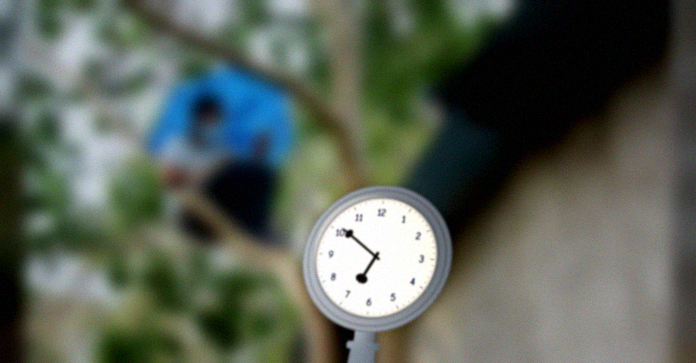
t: 6:51
